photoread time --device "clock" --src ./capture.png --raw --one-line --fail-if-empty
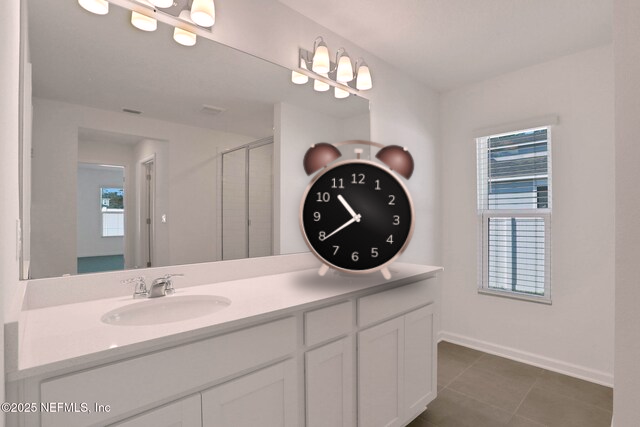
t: 10:39
